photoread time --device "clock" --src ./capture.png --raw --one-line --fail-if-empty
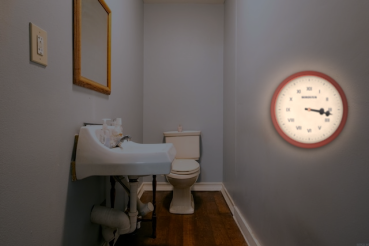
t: 3:17
